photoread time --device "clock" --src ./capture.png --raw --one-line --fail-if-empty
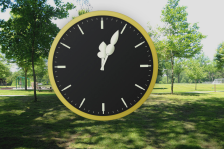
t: 12:04
